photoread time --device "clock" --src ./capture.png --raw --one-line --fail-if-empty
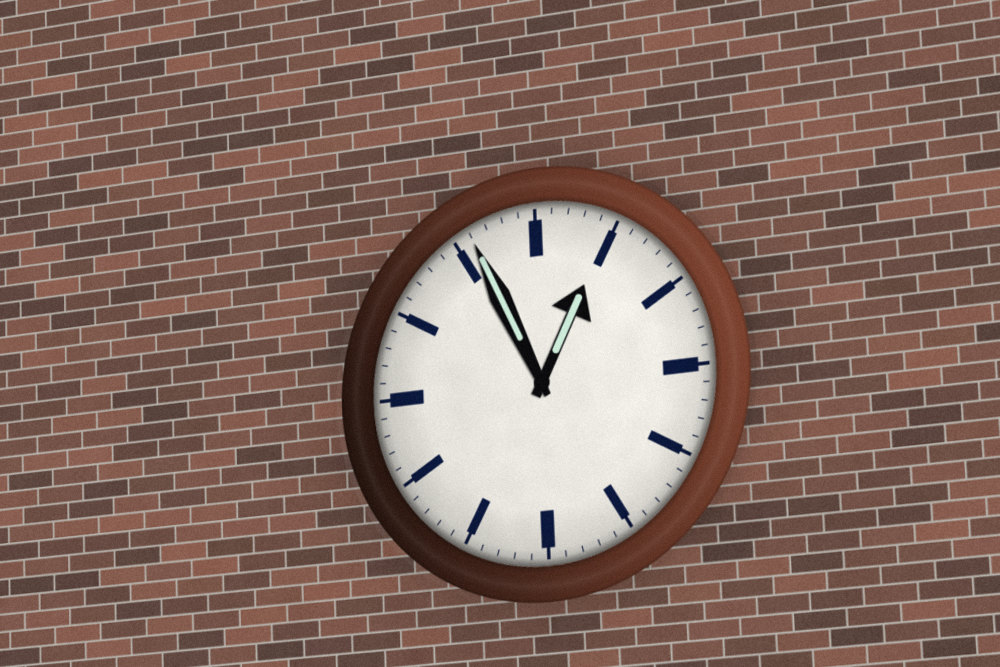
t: 12:56
